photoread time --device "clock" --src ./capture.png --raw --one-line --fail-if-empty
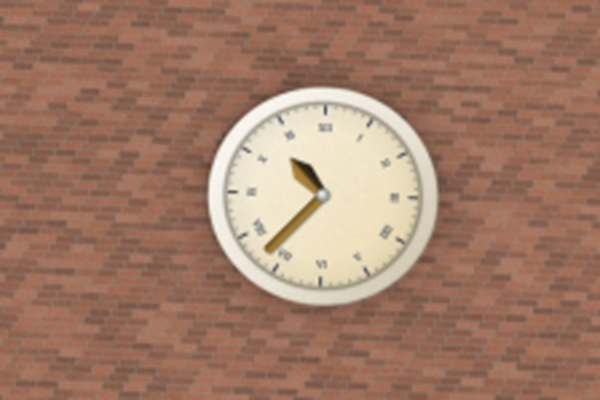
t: 10:37
